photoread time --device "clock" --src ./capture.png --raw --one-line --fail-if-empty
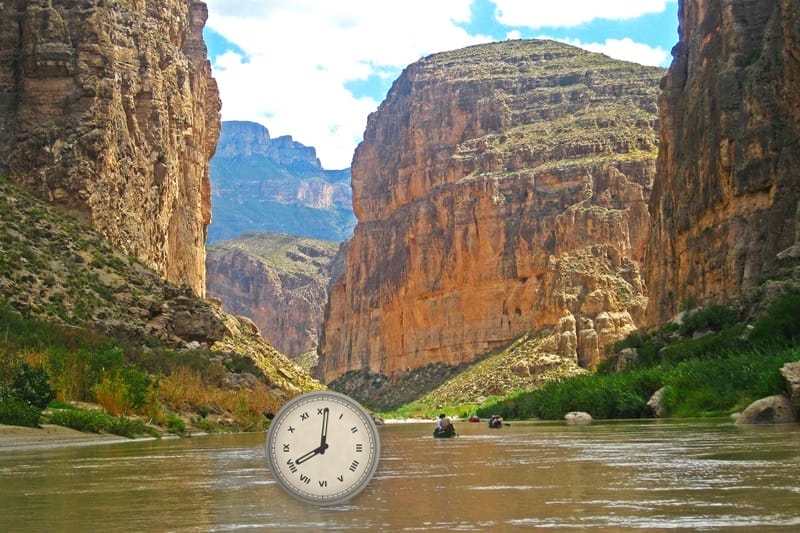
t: 8:01
